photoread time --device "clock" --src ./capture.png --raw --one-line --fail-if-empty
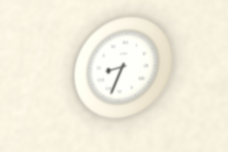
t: 8:33
